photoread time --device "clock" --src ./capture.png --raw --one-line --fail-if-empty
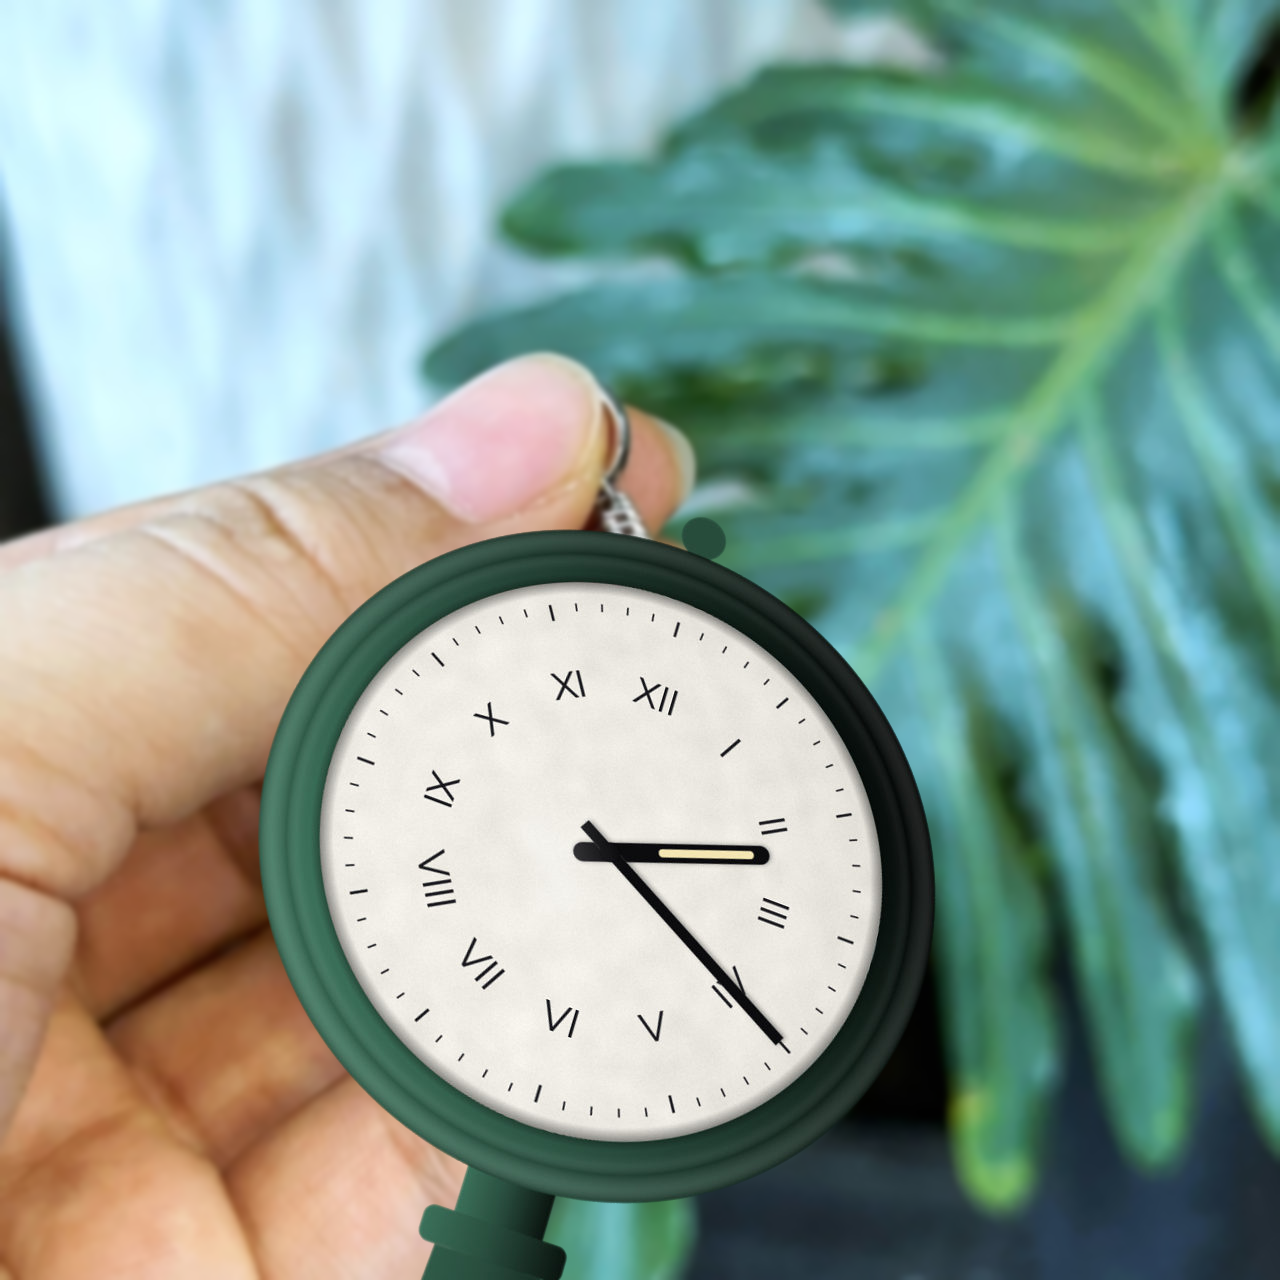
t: 2:20
